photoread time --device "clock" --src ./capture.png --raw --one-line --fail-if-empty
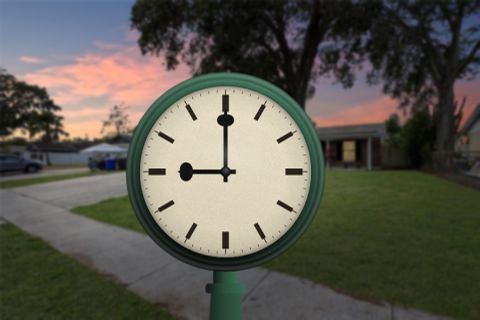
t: 9:00
